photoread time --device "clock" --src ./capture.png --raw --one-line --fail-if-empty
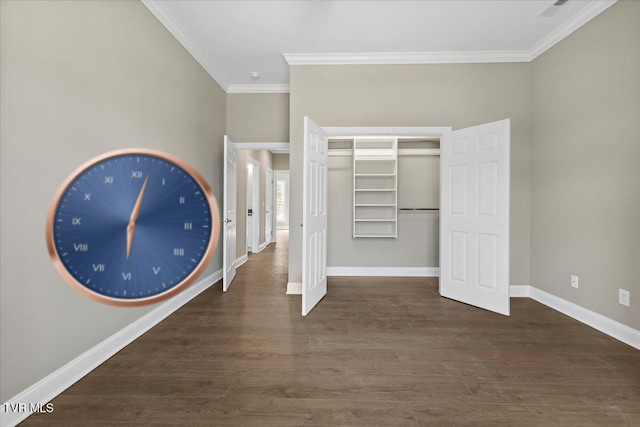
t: 6:02
